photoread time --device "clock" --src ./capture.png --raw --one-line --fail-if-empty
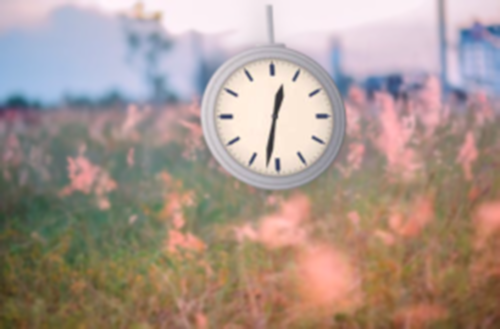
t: 12:32
